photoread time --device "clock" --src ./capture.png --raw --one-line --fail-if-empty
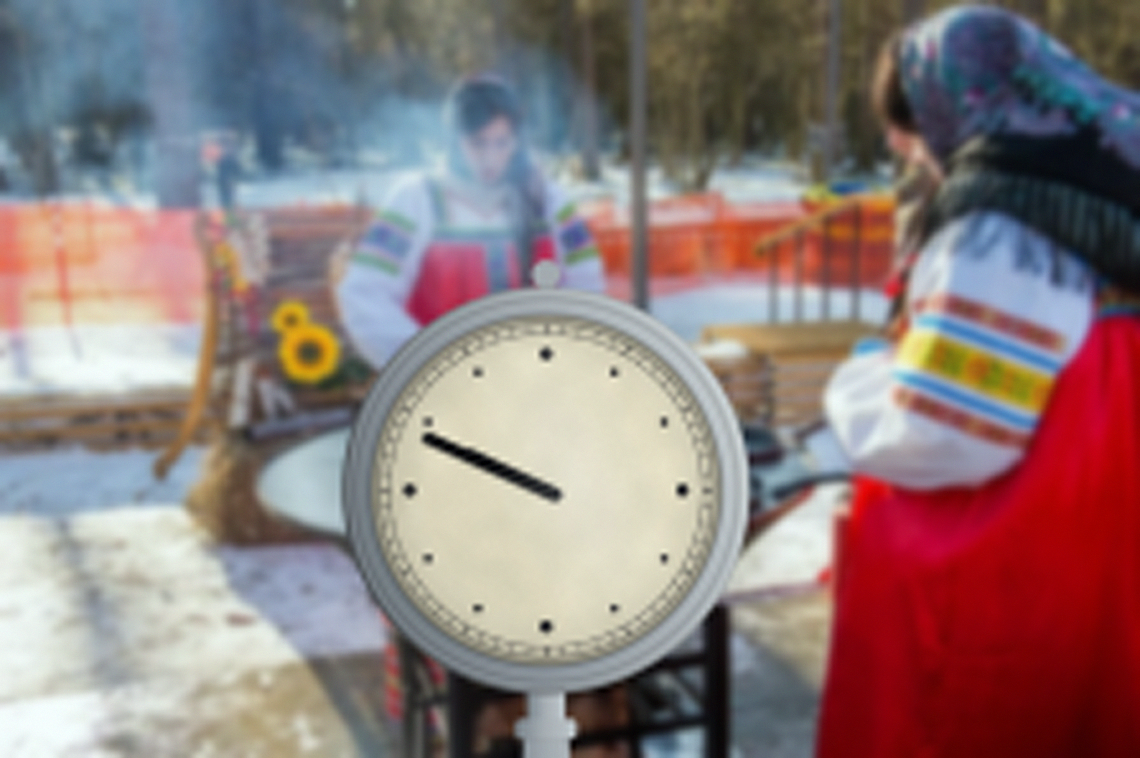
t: 9:49
